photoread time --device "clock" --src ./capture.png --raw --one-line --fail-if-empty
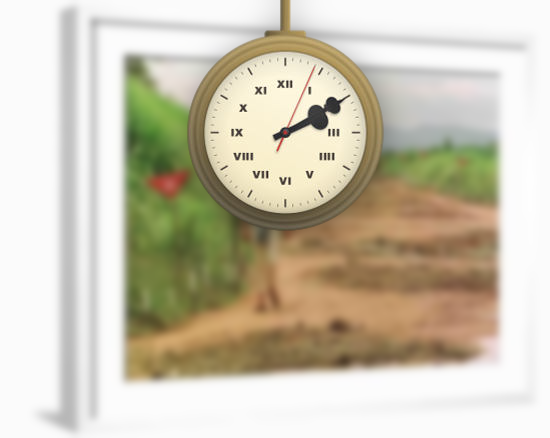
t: 2:10:04
